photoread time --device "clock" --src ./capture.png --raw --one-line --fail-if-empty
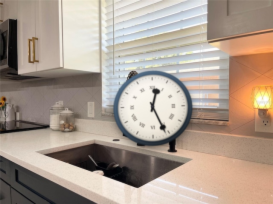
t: 12:26
